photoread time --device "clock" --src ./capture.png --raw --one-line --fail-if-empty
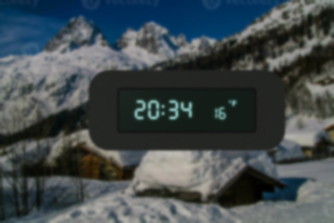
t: 20:34
